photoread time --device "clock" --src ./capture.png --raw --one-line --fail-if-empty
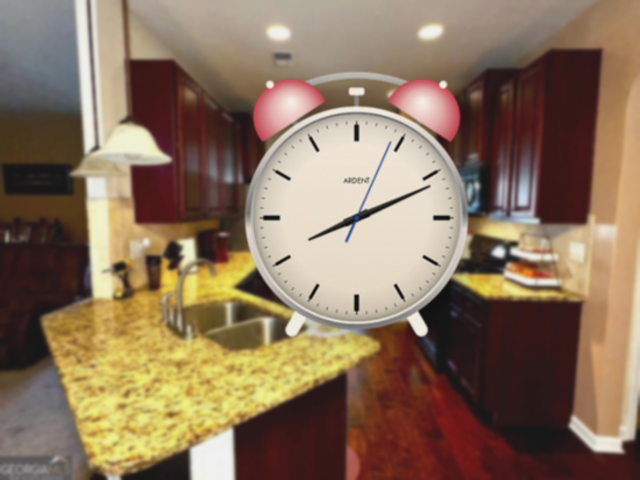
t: 8:11:04
